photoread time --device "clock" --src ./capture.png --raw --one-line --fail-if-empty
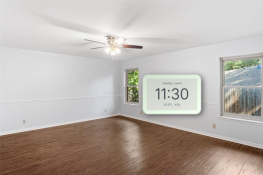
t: 11:30
